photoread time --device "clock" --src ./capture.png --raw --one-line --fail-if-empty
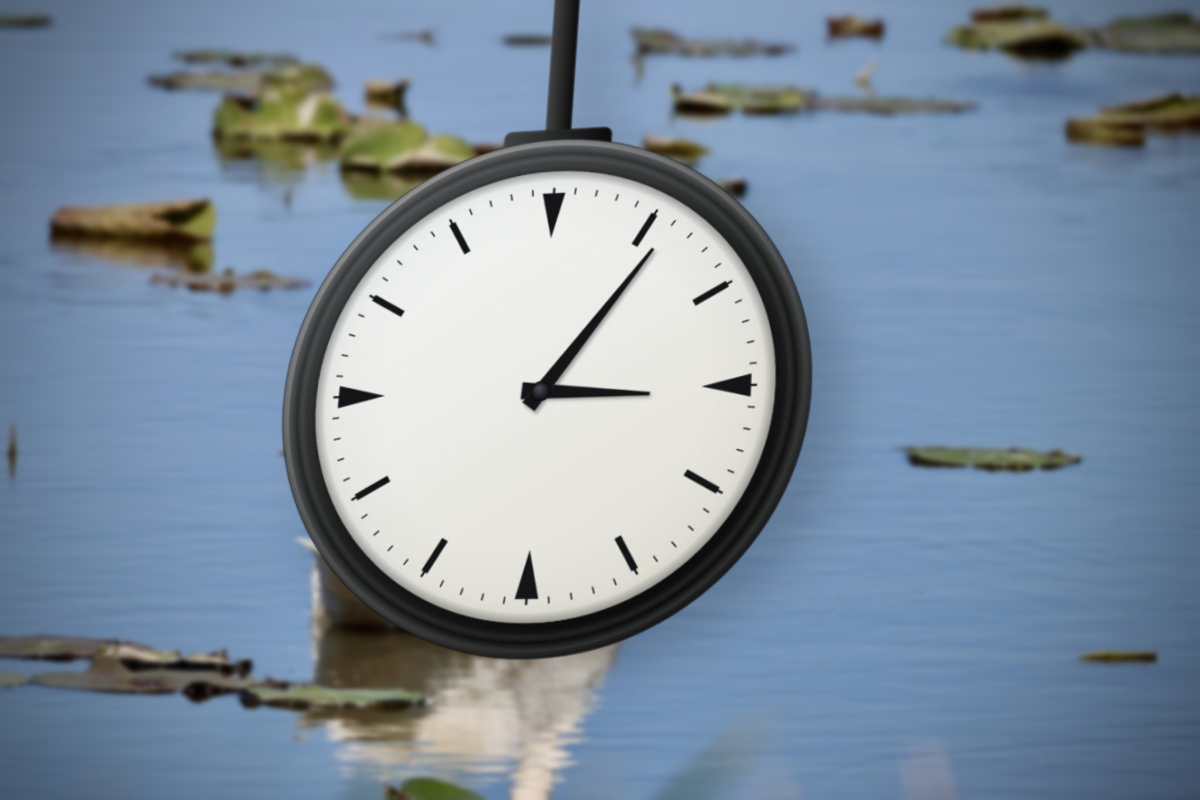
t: 3:06
